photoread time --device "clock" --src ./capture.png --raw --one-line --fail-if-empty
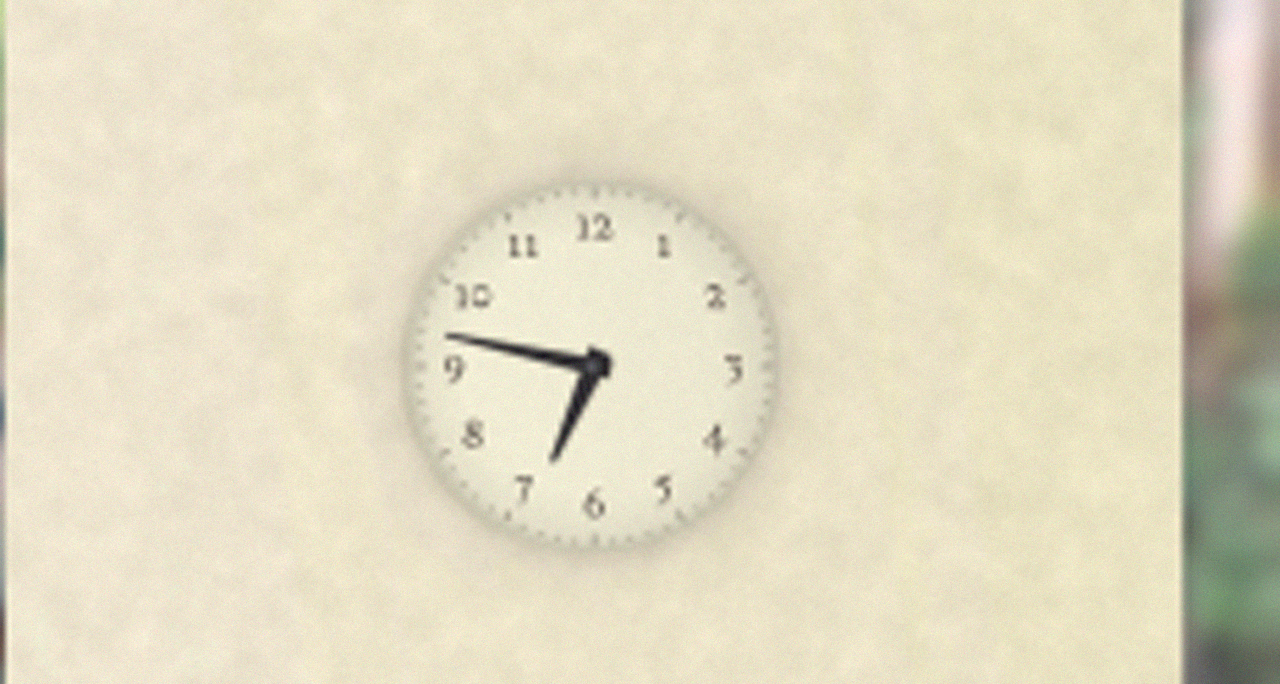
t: 6:47
